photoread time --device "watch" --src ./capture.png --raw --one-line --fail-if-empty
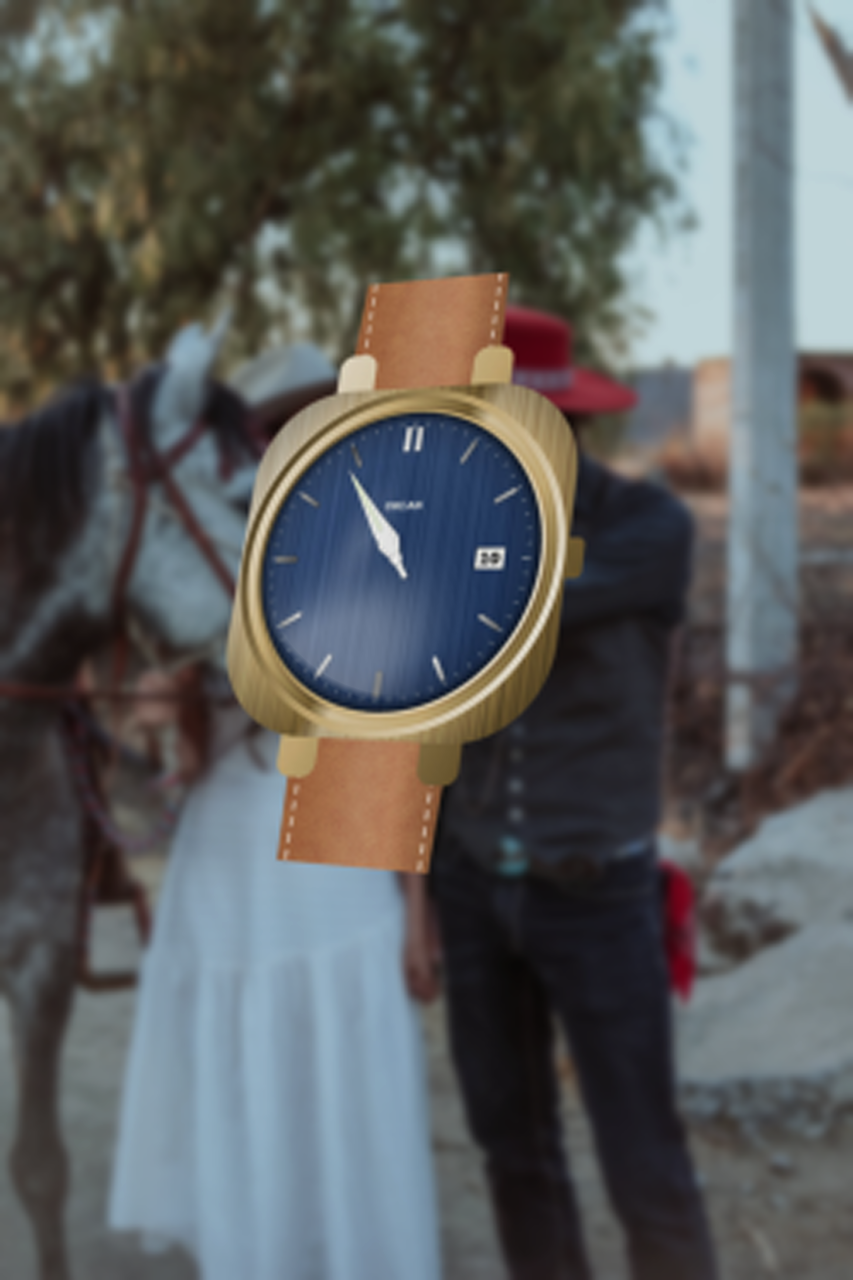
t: 10:54
